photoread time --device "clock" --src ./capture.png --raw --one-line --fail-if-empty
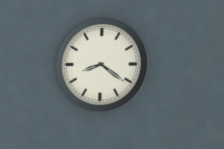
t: 8:21
